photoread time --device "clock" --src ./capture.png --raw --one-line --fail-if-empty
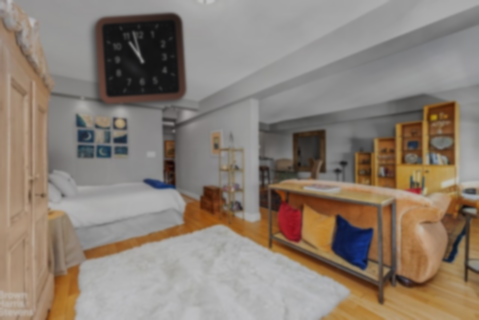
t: 10:58
